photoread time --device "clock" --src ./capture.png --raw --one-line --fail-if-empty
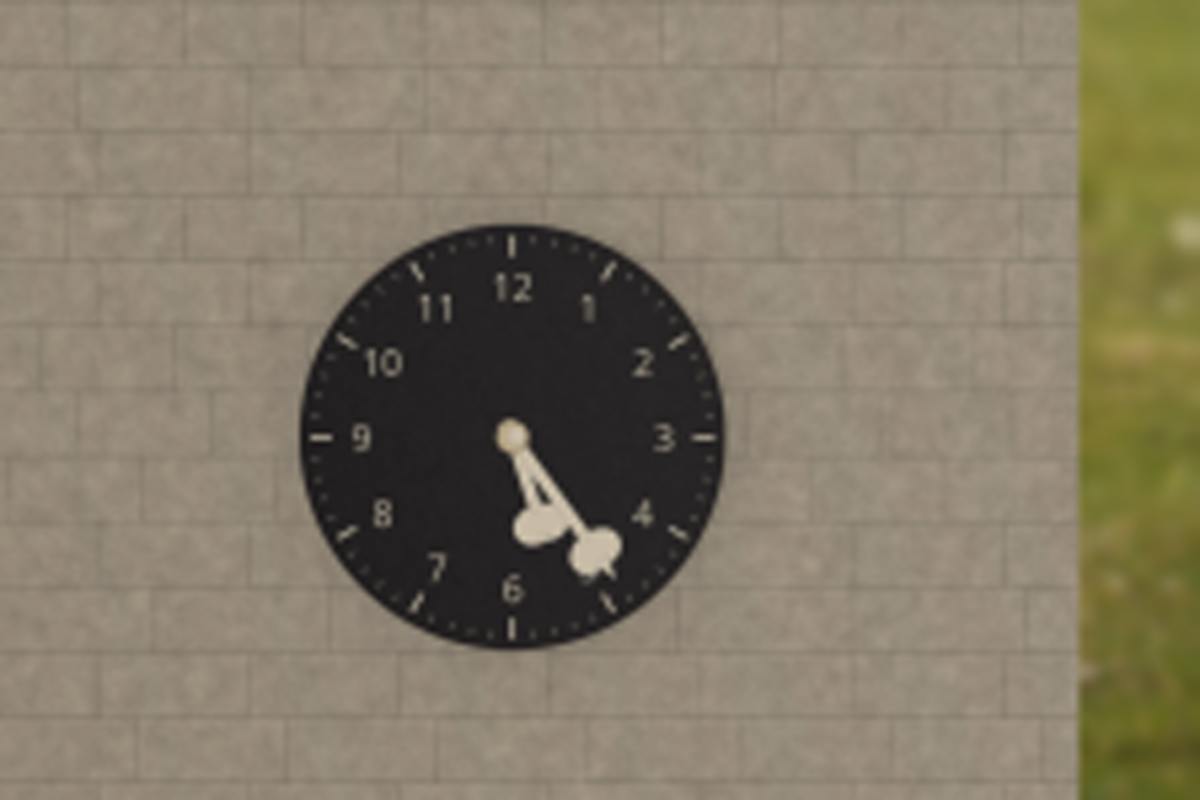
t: 5:24
